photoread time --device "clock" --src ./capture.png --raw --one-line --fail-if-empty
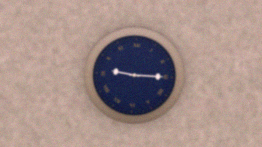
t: 9:15
